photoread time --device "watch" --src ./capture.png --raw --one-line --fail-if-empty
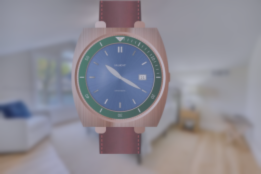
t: 10:20
